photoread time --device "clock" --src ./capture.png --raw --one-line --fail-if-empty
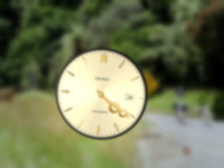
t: 4:21
